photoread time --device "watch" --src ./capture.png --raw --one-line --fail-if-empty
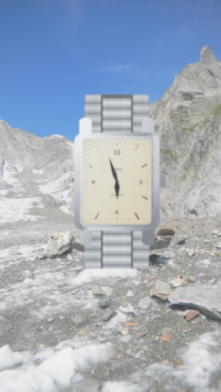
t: 5:57
